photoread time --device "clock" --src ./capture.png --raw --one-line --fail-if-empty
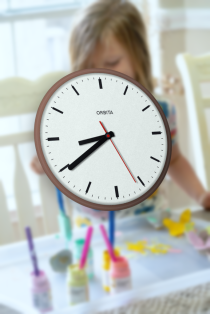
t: 8:39:26
